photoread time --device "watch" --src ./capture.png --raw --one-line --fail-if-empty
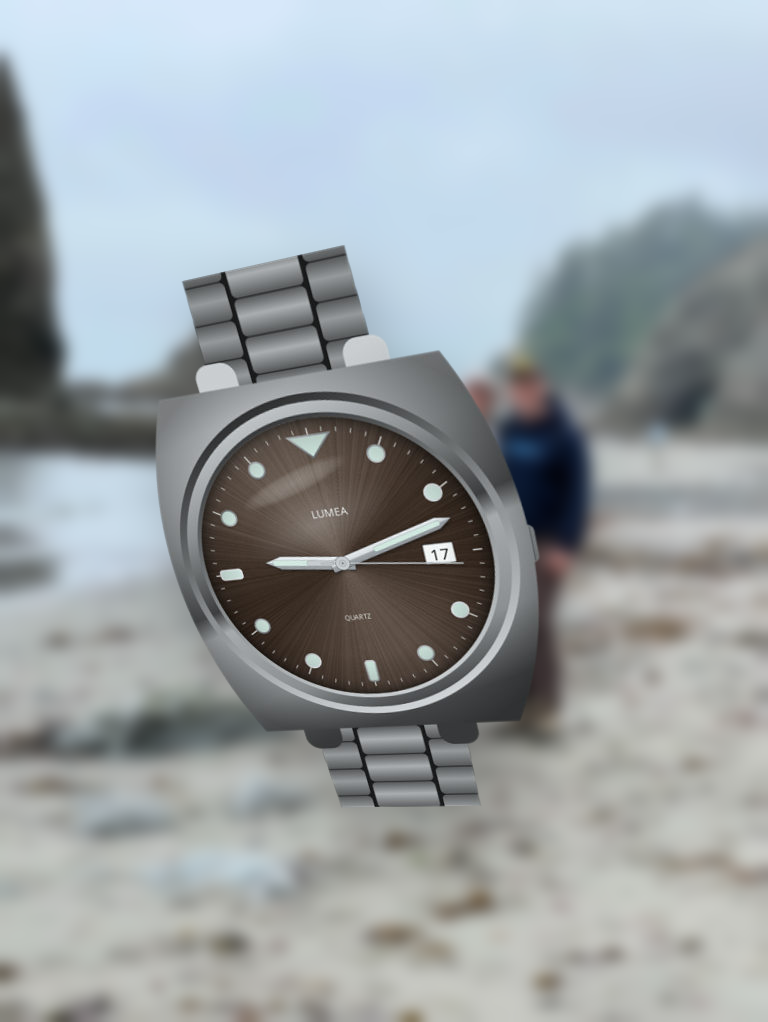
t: 9:12:16
